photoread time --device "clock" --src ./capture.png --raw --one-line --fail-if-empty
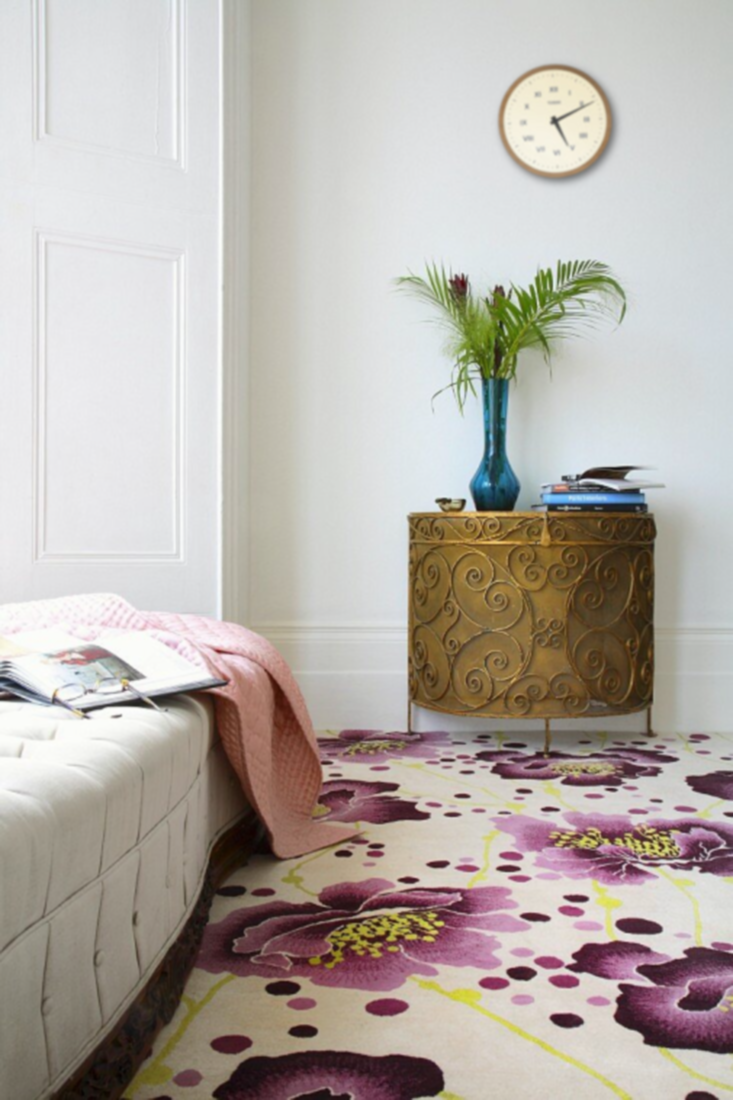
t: 5:11
